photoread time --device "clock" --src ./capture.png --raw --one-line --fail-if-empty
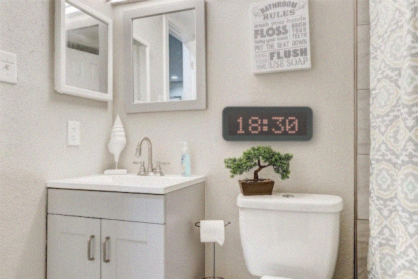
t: 18:30
